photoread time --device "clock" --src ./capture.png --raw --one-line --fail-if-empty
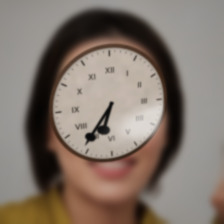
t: 6:36
